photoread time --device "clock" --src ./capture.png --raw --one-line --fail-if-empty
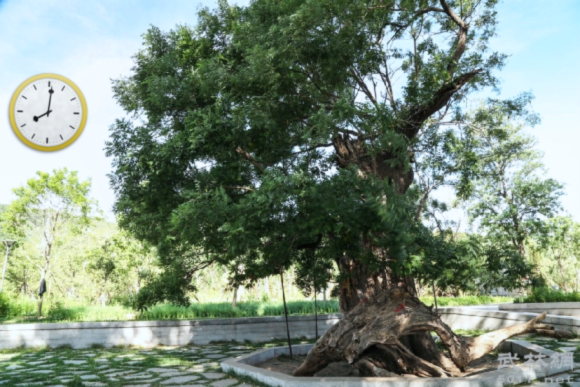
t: 8:01
